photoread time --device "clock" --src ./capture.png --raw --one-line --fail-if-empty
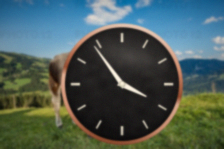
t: 3:54
